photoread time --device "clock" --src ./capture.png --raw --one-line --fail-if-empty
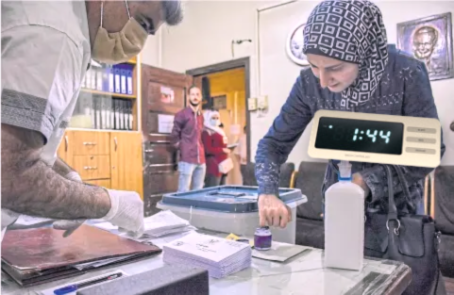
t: 1:44
